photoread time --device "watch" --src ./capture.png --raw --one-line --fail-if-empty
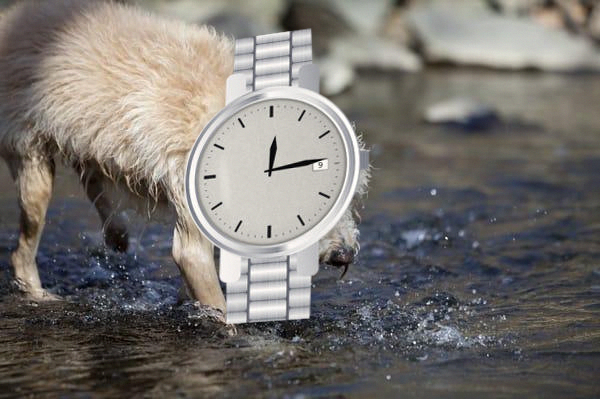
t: 12:14
